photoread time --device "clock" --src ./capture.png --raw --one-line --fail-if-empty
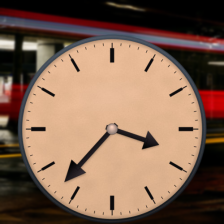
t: 3:37
